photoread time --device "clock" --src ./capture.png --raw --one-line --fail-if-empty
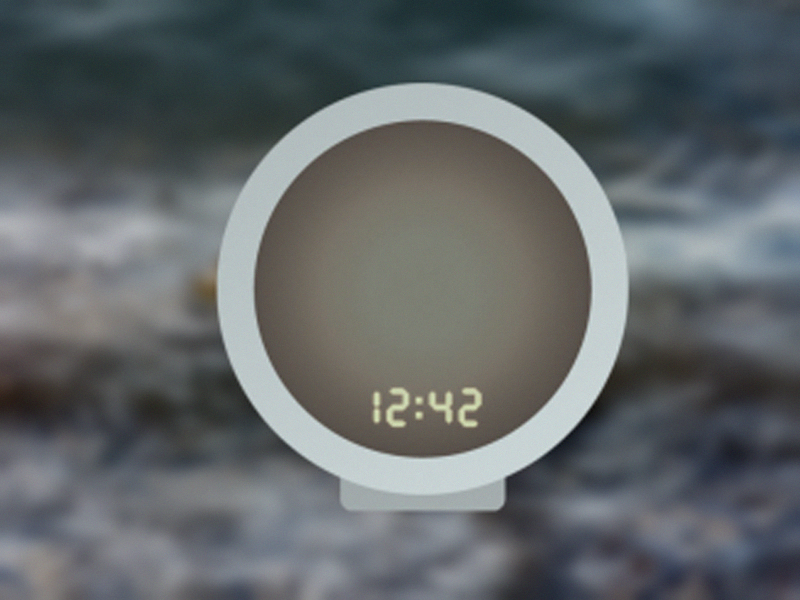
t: 12:42
